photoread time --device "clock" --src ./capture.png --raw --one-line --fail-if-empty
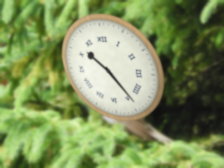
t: 10:24
